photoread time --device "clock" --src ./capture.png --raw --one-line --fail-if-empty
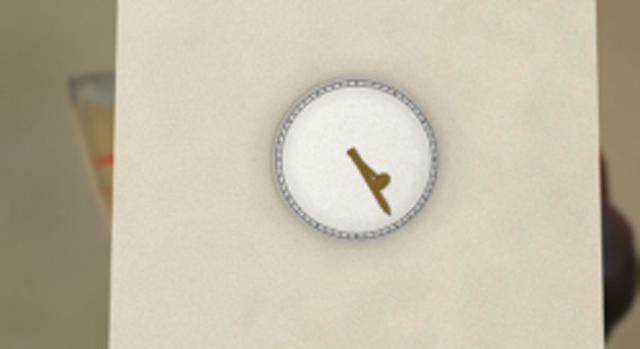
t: 4:25
